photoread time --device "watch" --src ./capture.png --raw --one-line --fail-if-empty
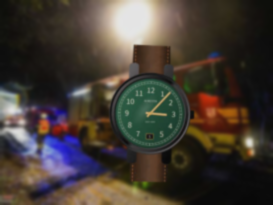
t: 3:07
